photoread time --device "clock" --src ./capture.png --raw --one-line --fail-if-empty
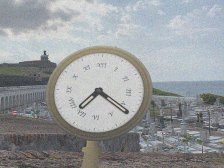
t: 7:21
